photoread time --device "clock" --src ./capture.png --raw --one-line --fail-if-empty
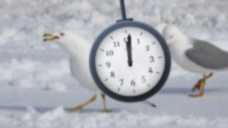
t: 12:01
